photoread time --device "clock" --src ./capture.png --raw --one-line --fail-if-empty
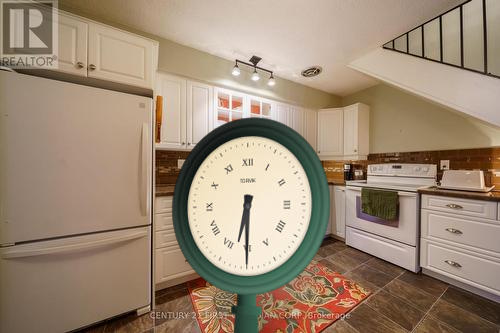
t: 6:30
